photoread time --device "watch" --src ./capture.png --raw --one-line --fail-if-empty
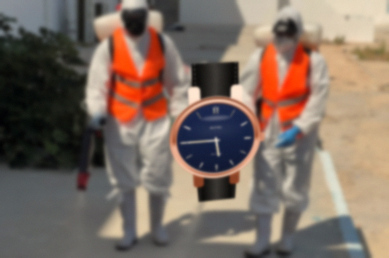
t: 5:45
